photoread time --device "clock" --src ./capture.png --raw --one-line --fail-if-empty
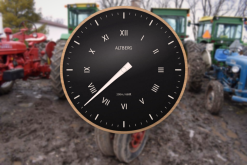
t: 7:38
